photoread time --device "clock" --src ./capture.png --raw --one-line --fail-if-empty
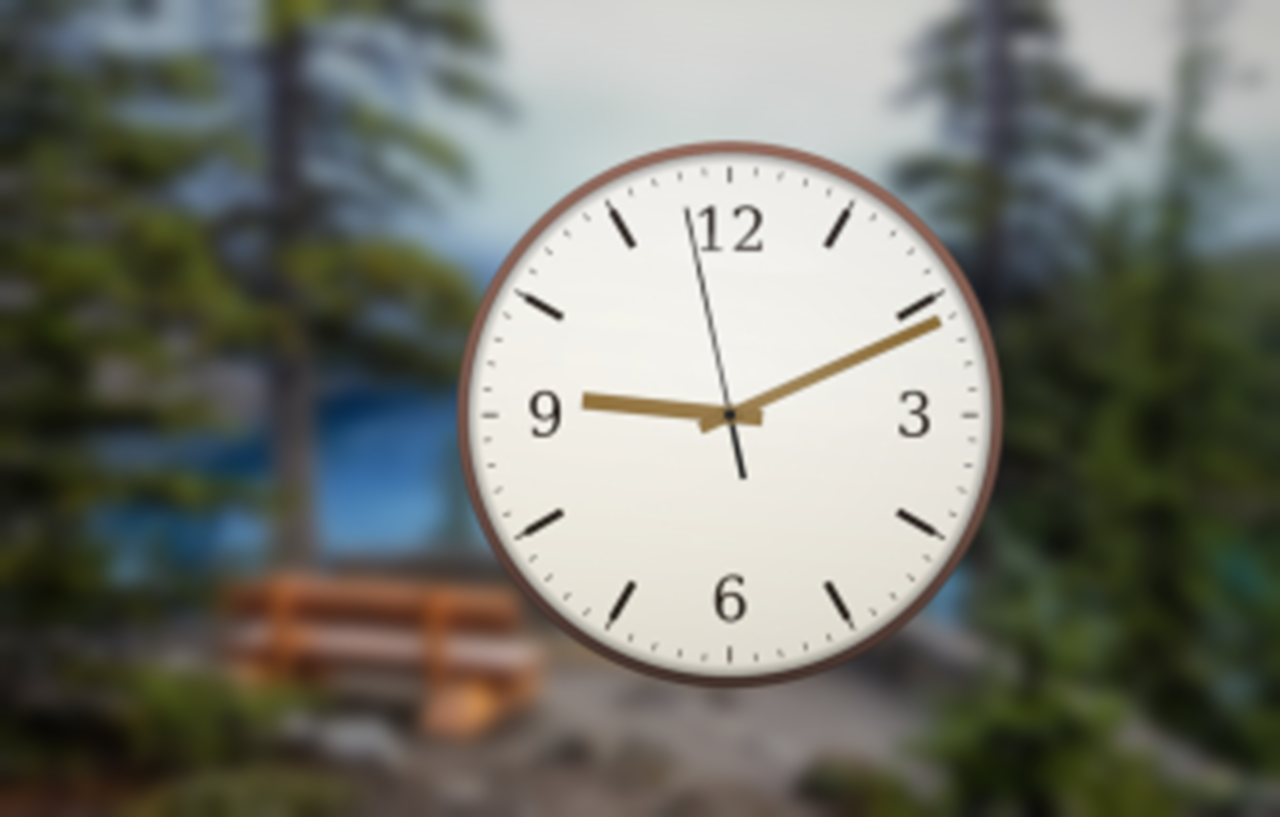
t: 9:10:58
